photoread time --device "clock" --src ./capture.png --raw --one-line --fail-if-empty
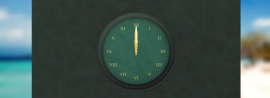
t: 12:00
